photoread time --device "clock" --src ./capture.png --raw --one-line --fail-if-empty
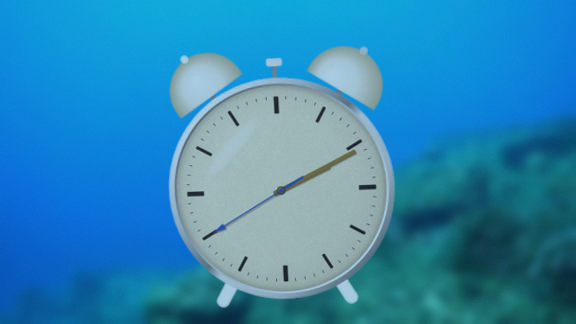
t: 2:10:40
